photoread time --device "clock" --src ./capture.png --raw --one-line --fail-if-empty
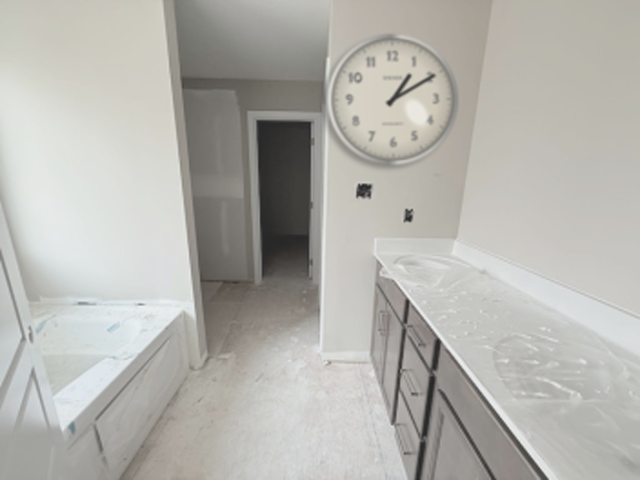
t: 1:10
